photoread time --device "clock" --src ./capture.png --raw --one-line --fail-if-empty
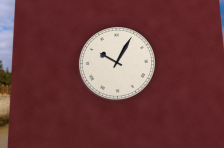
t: 10:05
